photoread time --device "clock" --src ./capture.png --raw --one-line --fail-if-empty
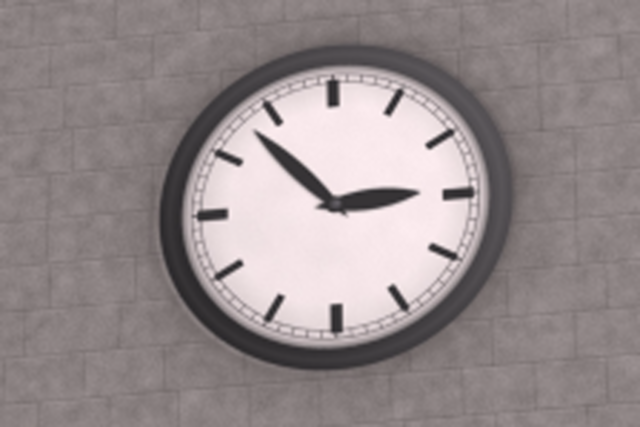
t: 2:53
